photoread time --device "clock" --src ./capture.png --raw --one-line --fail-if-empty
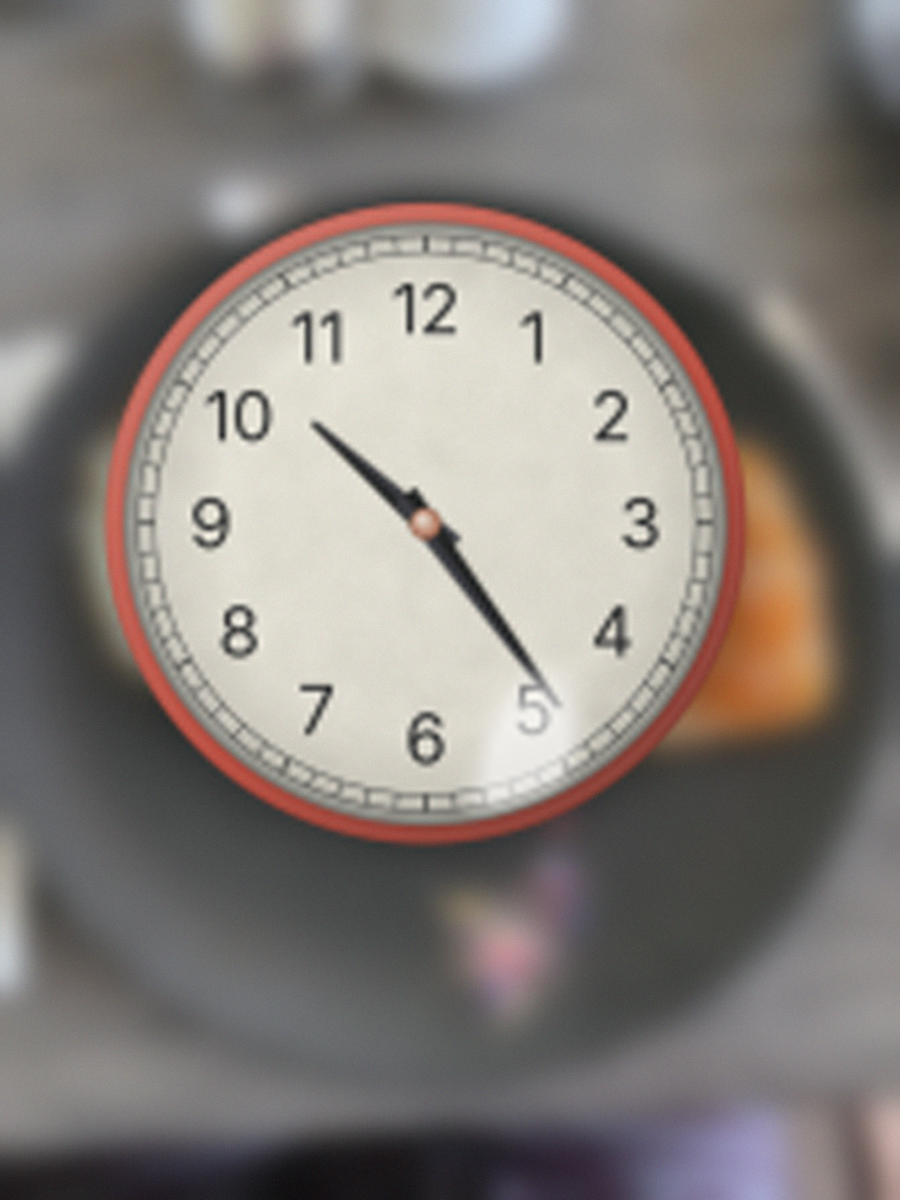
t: 10:24
